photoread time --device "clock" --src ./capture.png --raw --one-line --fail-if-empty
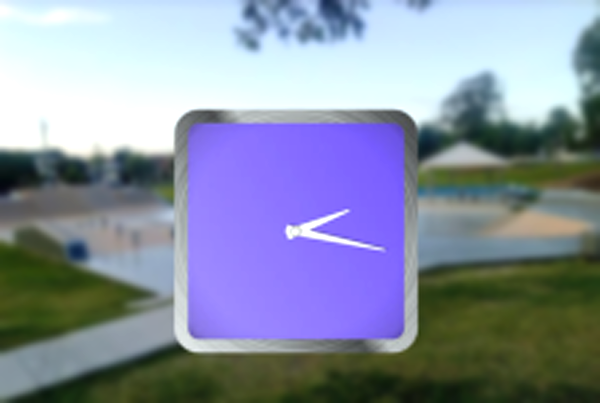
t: 2:17
